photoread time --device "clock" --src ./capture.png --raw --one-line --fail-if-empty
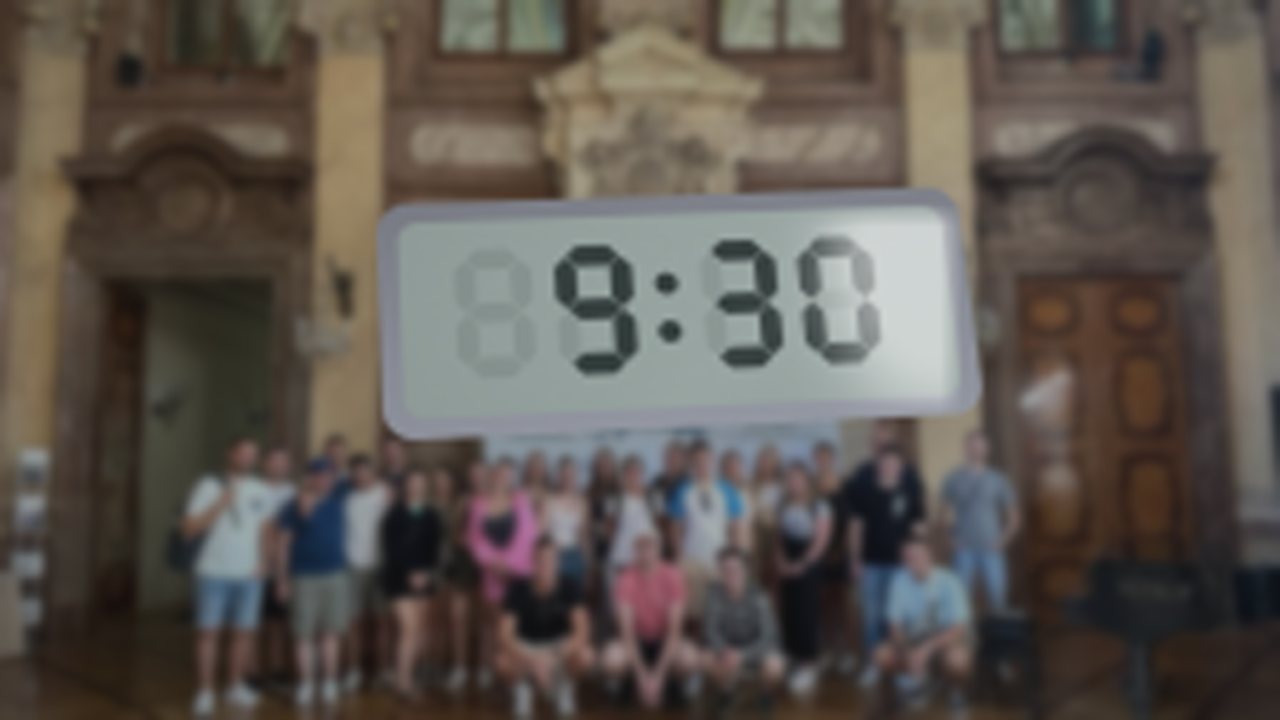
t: 9:30
